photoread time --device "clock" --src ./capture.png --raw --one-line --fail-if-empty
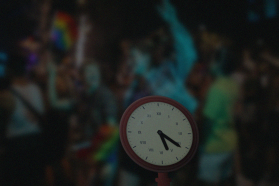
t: 5:21
